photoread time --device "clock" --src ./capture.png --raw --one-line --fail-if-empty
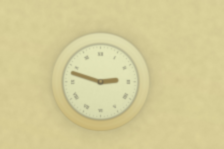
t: 2:48
